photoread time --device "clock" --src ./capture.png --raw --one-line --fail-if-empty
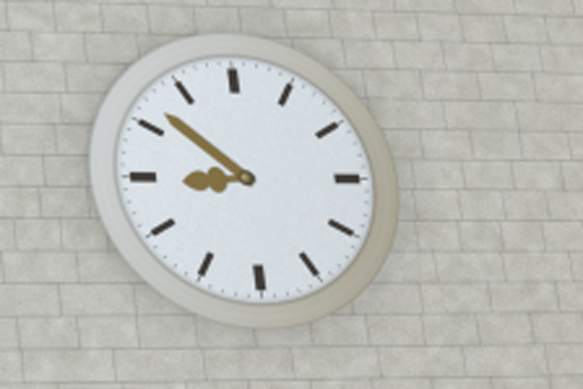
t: 8:52
